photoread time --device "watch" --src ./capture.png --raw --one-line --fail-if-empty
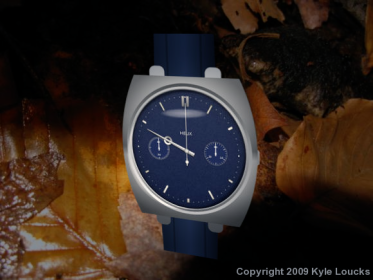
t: 9:49
